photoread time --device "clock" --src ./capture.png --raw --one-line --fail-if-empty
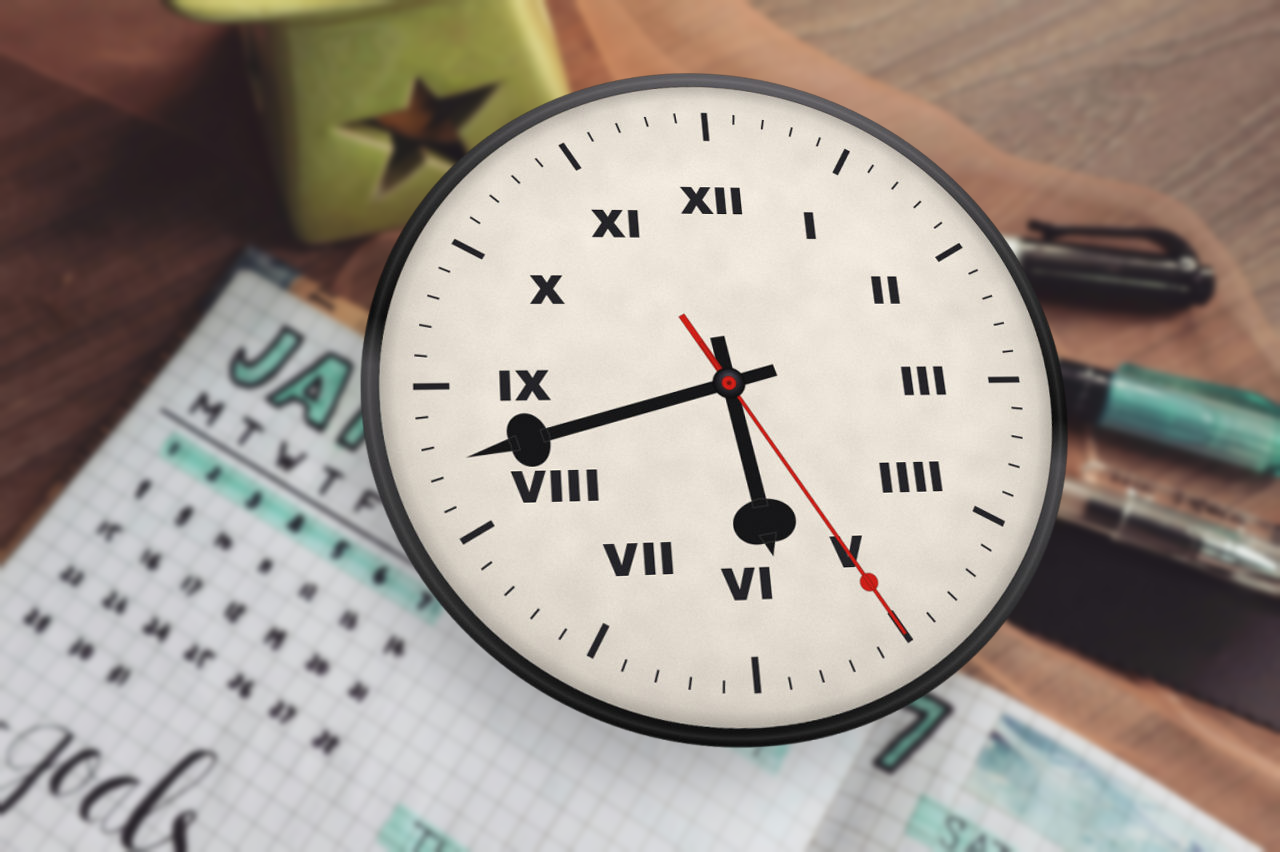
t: 5:42:25
